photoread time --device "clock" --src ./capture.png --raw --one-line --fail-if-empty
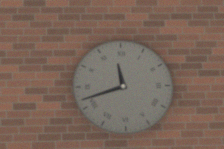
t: 11:42
